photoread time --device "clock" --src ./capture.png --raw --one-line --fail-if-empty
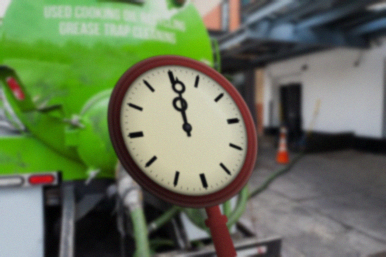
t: 12:01
